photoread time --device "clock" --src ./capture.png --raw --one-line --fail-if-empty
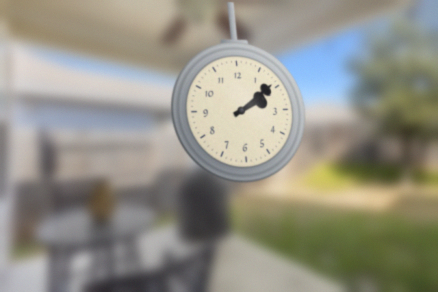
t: 2:09
